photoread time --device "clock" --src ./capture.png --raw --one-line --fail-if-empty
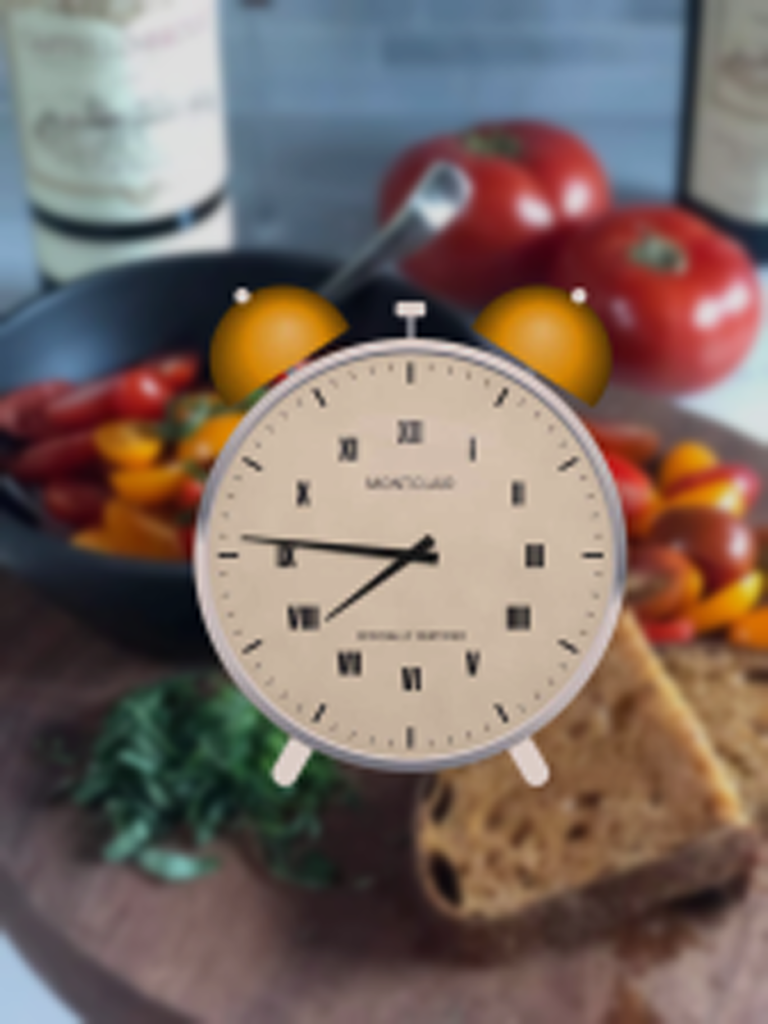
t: 7:46
